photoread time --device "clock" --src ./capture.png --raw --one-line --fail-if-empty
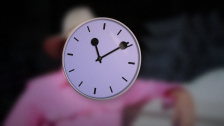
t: 11:09
